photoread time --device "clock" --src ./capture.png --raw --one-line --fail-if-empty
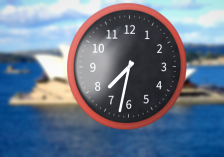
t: 7:32
